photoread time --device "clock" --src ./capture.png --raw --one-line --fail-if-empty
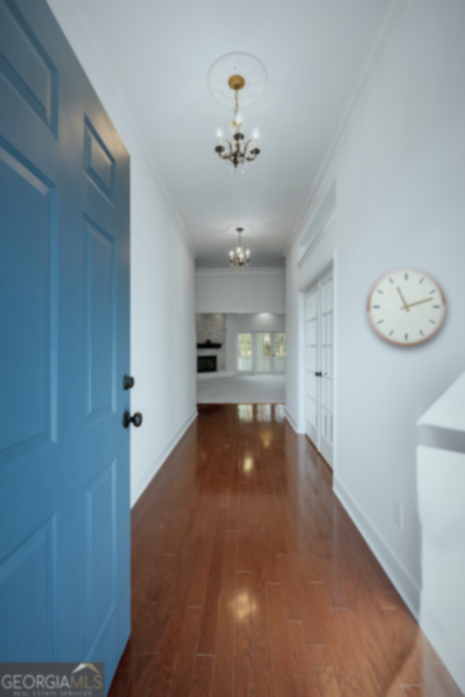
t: 11:12
